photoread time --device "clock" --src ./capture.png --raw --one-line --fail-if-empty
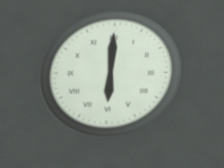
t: 6:00
